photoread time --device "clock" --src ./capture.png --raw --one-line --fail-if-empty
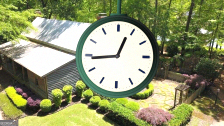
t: 12:44
